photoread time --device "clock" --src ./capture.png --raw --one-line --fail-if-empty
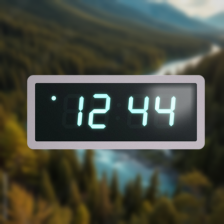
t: 12:44
